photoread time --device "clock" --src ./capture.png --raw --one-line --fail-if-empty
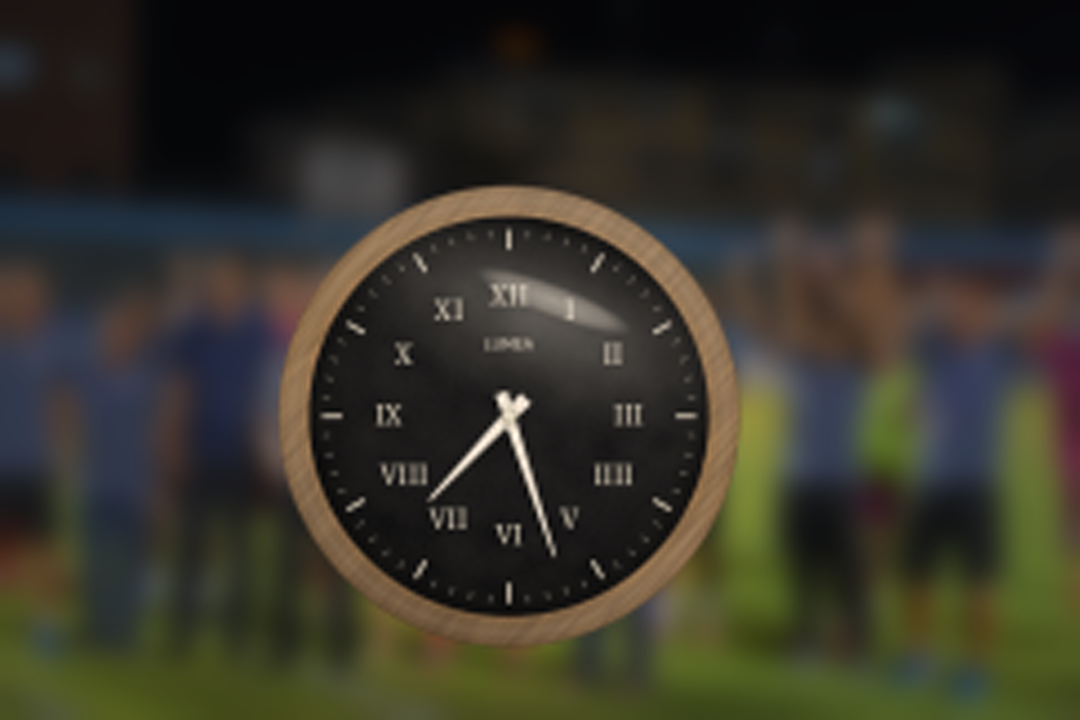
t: 7:27
